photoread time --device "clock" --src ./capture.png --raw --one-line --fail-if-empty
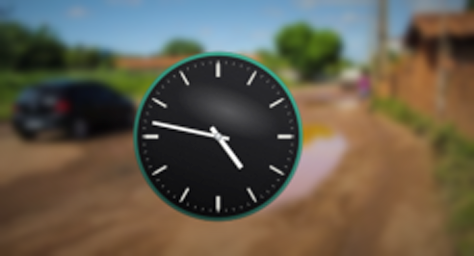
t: 4:47
